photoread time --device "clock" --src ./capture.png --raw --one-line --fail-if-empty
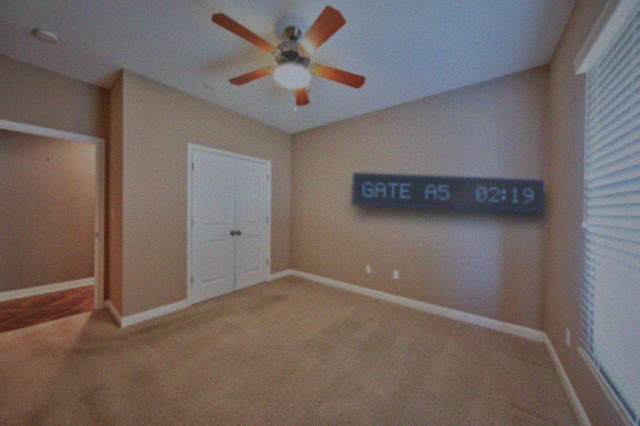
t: 2:19
